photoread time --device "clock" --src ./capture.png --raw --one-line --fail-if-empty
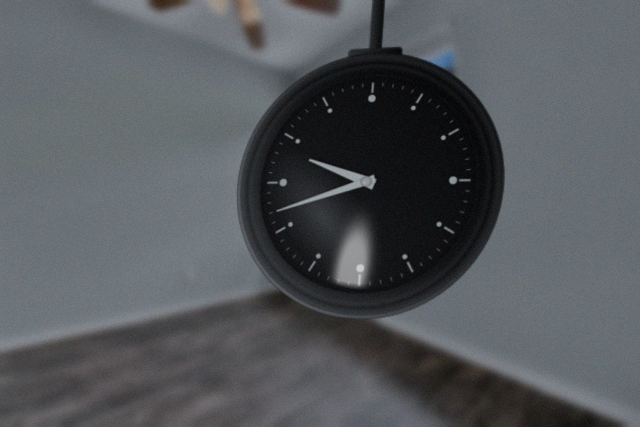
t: 9:42
